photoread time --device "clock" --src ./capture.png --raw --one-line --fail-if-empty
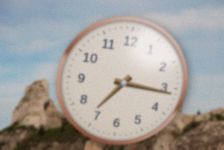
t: 7:16
